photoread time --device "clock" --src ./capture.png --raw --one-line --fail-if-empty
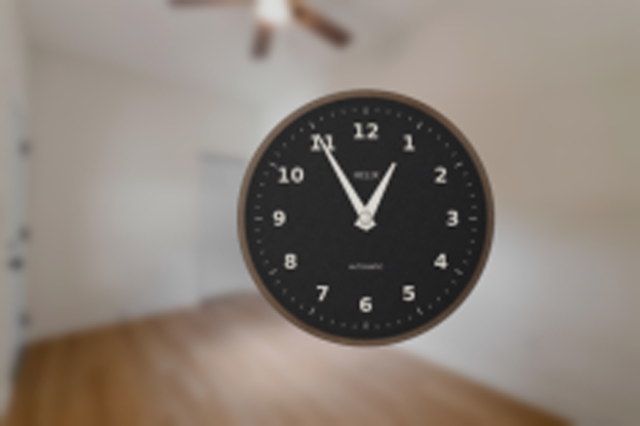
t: 12:55
